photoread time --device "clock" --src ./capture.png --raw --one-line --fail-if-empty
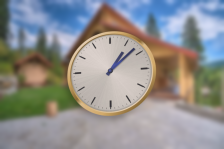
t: 1:08
